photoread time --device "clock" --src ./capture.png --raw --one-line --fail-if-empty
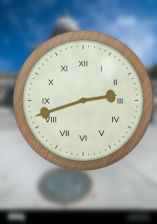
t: 2:42
